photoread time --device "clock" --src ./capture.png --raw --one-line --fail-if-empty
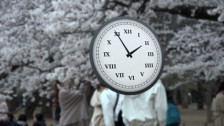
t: 1:55
